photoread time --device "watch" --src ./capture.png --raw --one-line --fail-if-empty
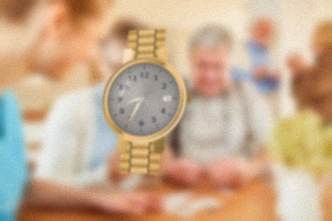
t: 8:35
